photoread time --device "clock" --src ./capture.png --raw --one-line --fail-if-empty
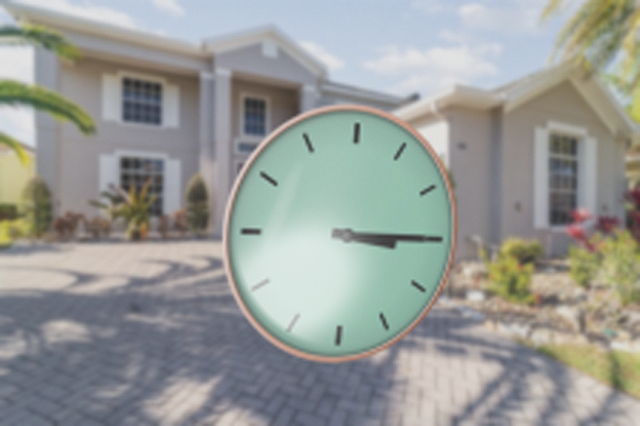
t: 3:15
